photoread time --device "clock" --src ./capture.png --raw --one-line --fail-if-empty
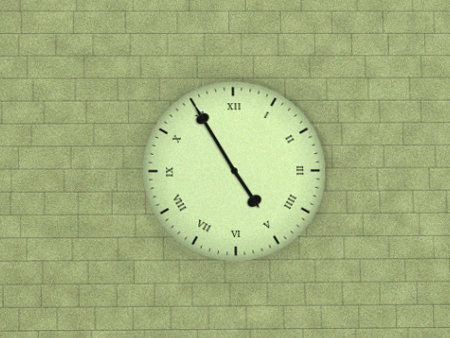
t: 4:55
